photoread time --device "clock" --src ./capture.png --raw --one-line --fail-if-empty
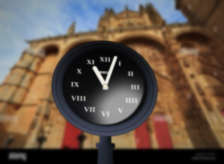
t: 11:03
